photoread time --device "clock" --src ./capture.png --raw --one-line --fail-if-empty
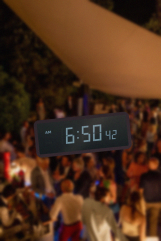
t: 6:50:42
